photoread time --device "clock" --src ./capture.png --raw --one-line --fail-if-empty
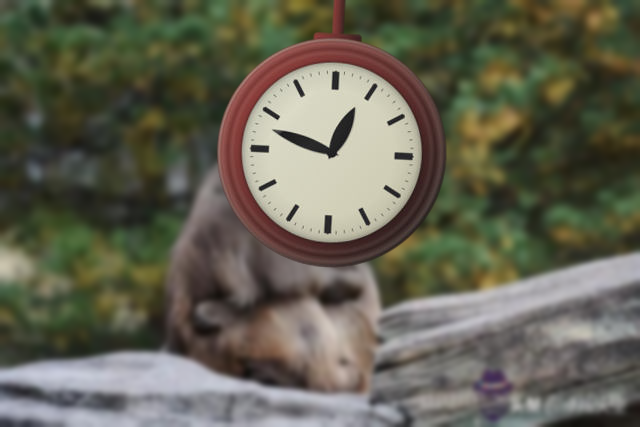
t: 12:48
